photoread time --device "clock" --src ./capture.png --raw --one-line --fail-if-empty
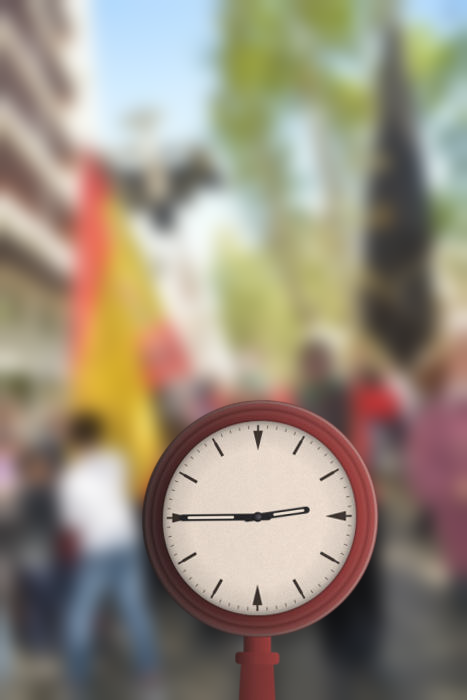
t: 2:45
